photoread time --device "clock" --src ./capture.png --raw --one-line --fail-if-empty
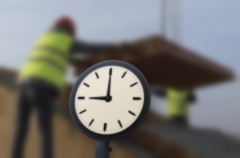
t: 9:00
